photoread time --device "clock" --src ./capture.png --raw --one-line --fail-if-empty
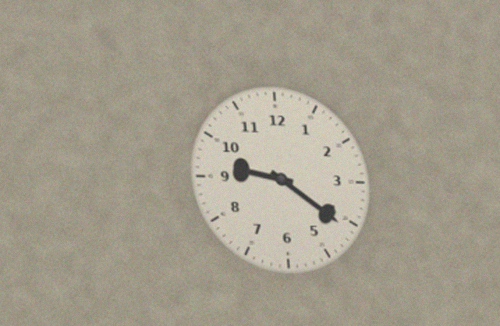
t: 9:21
